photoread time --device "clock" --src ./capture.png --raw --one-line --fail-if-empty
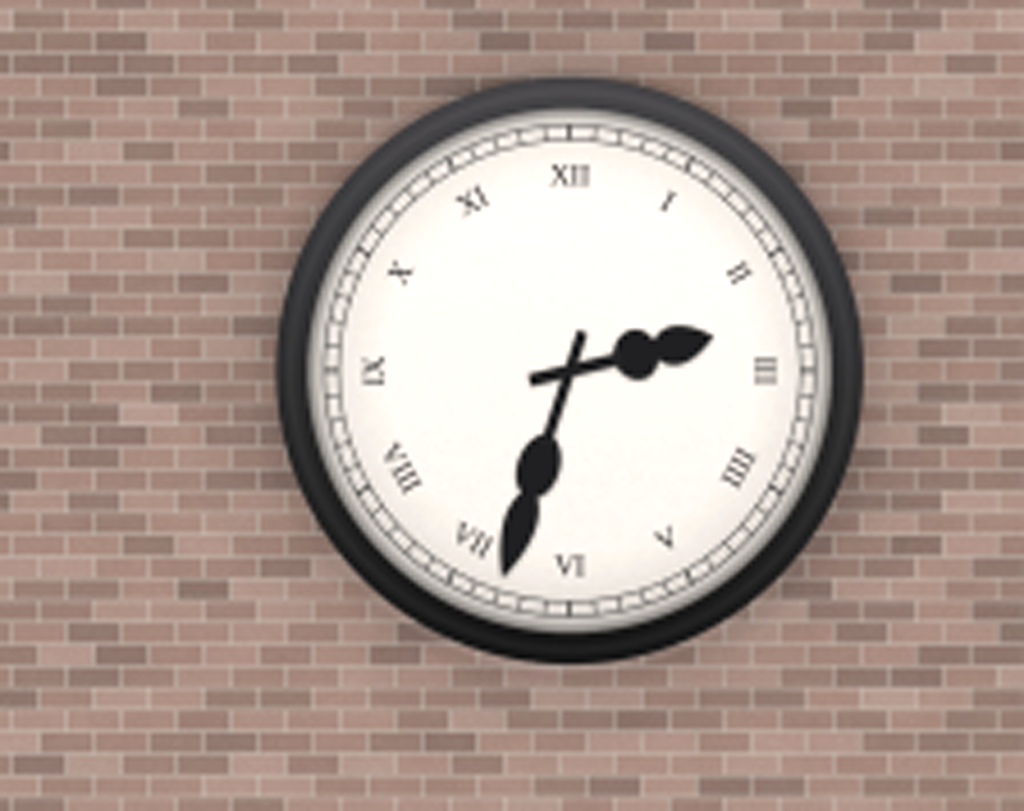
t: 2:33
